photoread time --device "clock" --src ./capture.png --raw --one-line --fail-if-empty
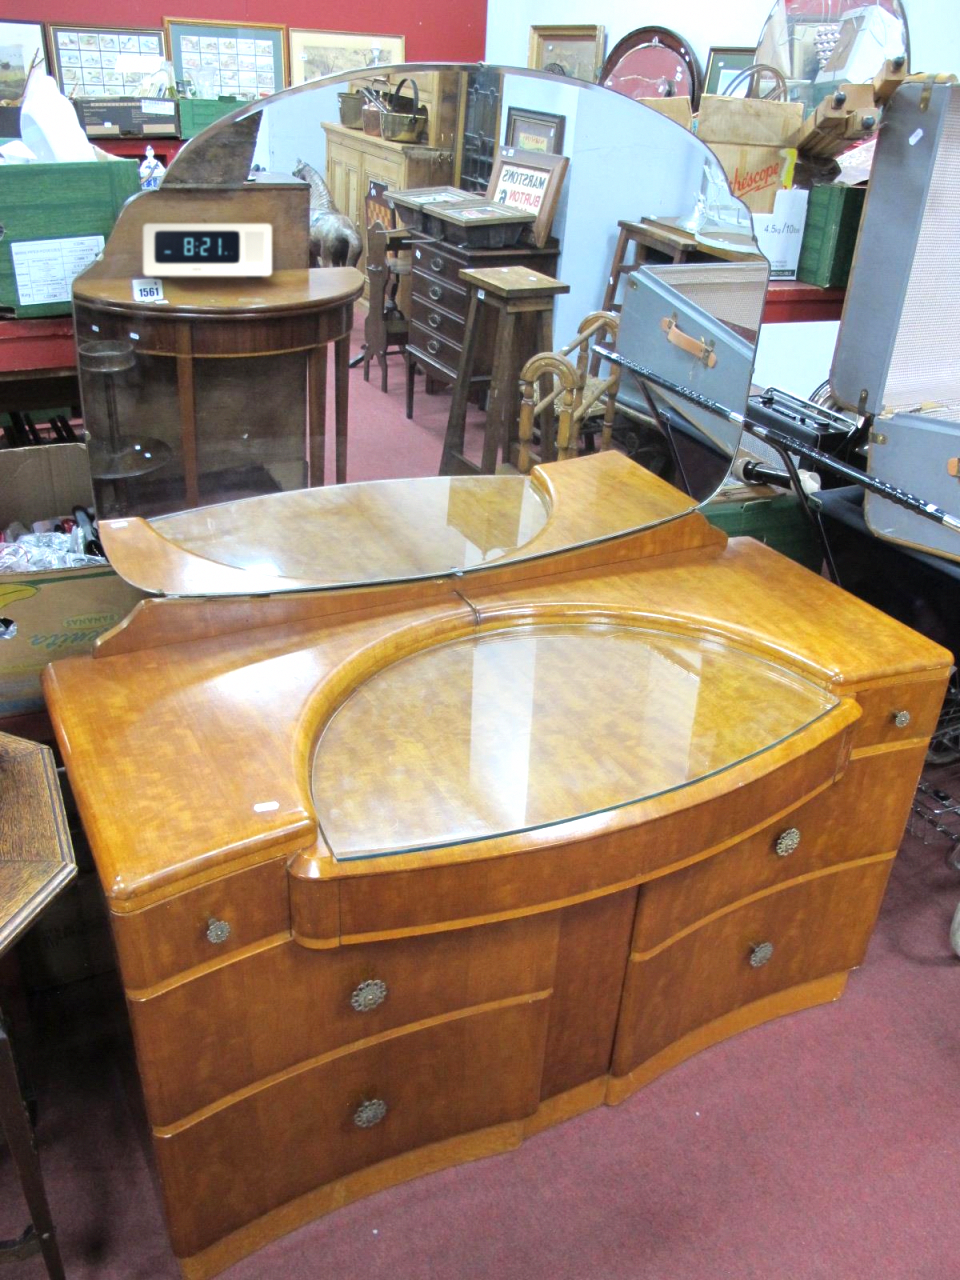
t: 8:21
